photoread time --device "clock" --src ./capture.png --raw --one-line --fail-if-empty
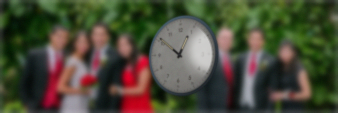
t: 12:51
